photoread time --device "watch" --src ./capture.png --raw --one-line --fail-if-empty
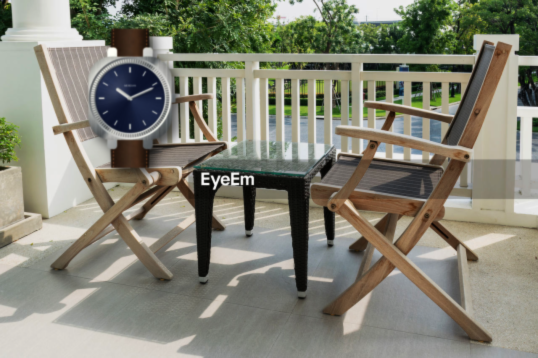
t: 10:11
